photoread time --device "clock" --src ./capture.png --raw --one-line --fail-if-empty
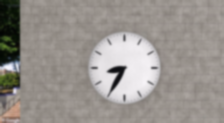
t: 8:35
